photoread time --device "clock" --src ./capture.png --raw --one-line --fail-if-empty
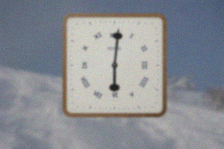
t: 6:01
